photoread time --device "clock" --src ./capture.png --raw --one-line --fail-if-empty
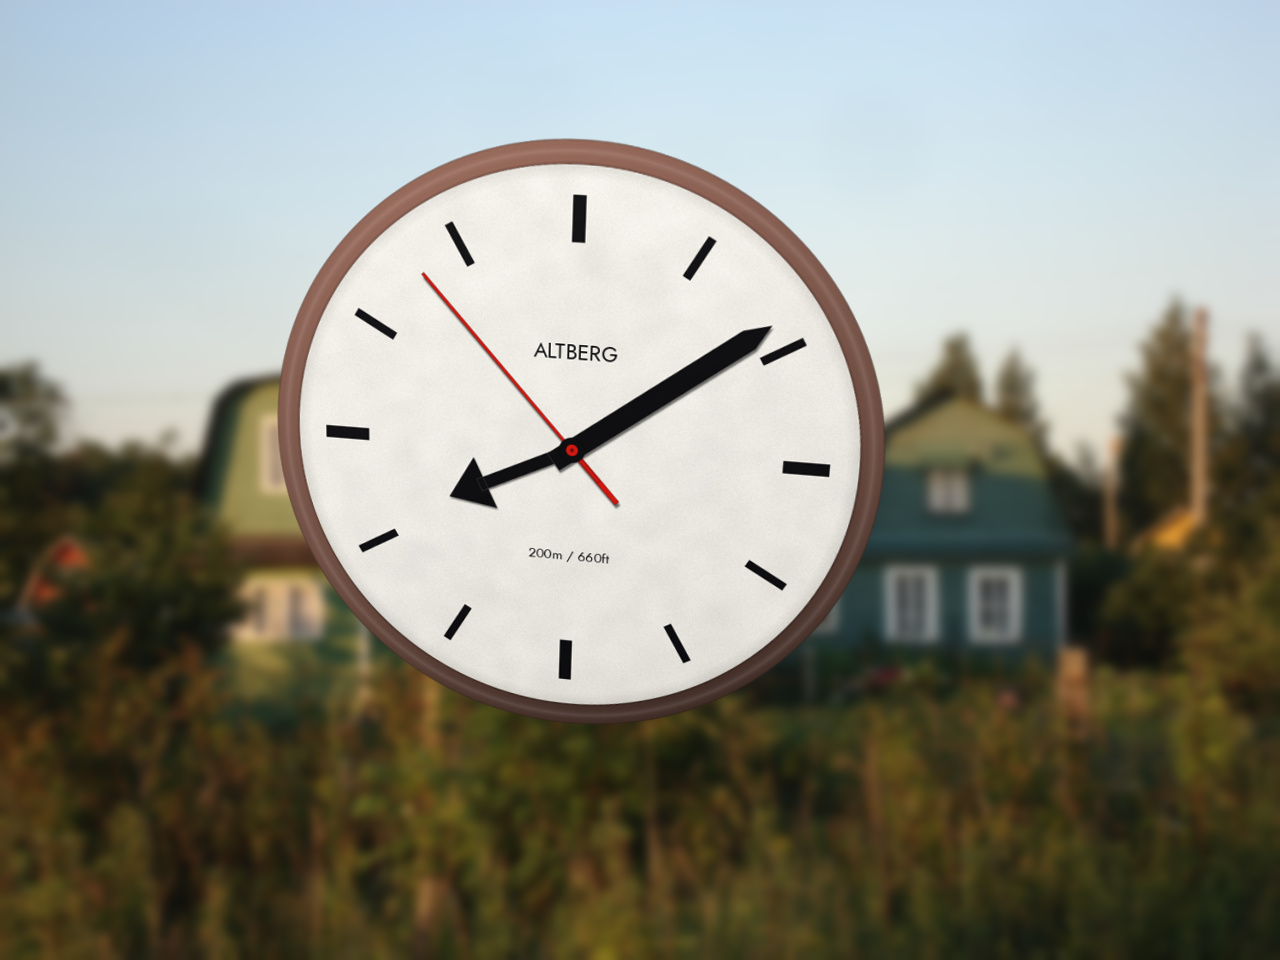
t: 8:08:53
